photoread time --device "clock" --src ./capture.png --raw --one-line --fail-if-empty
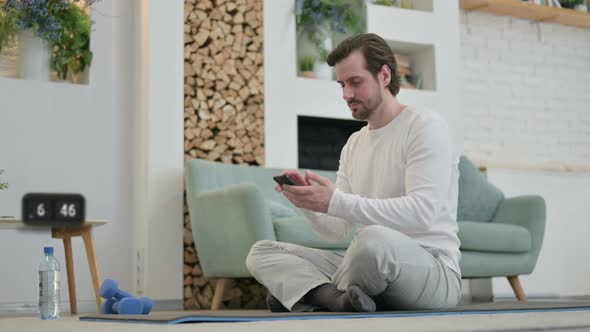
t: 6:46
